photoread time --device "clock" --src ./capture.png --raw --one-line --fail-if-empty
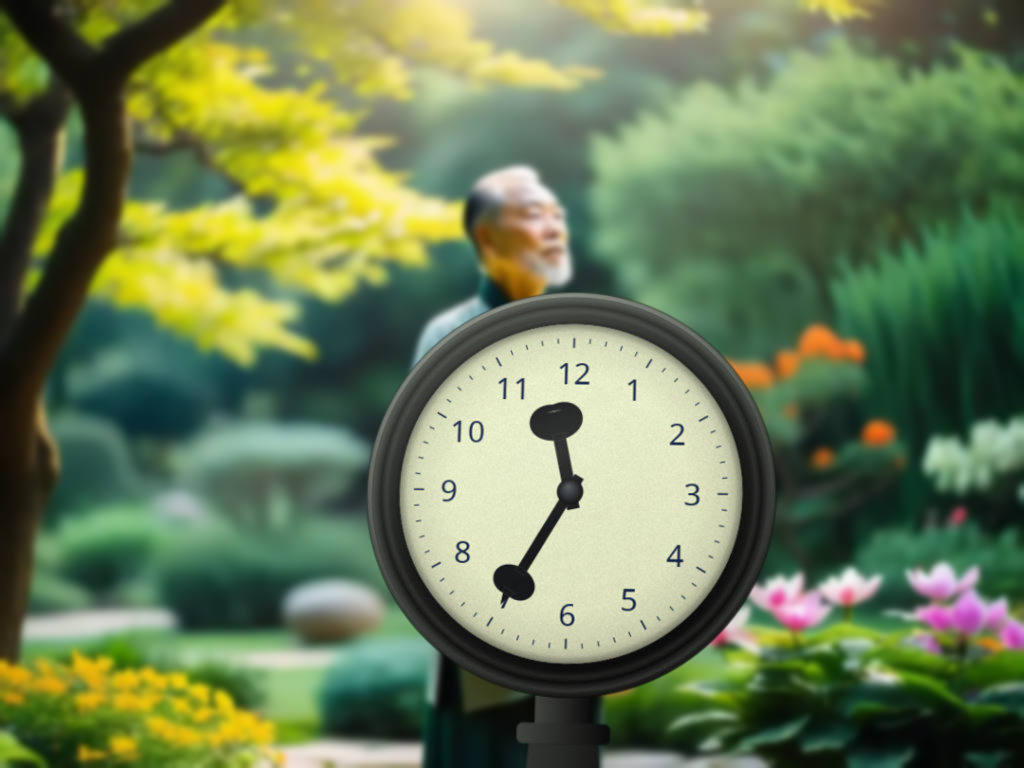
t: 11:35
